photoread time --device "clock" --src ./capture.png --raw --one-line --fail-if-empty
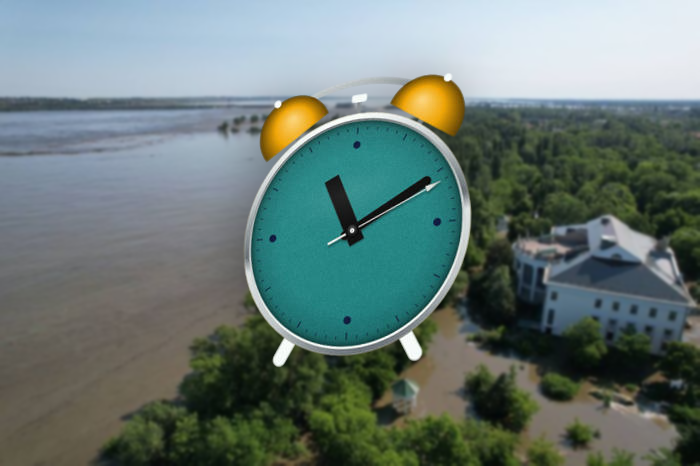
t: 11:10:11
